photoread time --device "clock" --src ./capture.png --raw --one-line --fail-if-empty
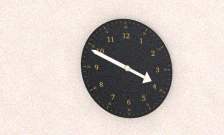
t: 3:49
